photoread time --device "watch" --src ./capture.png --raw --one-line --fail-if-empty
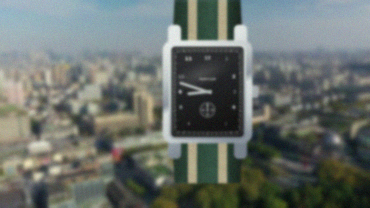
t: 8:48
